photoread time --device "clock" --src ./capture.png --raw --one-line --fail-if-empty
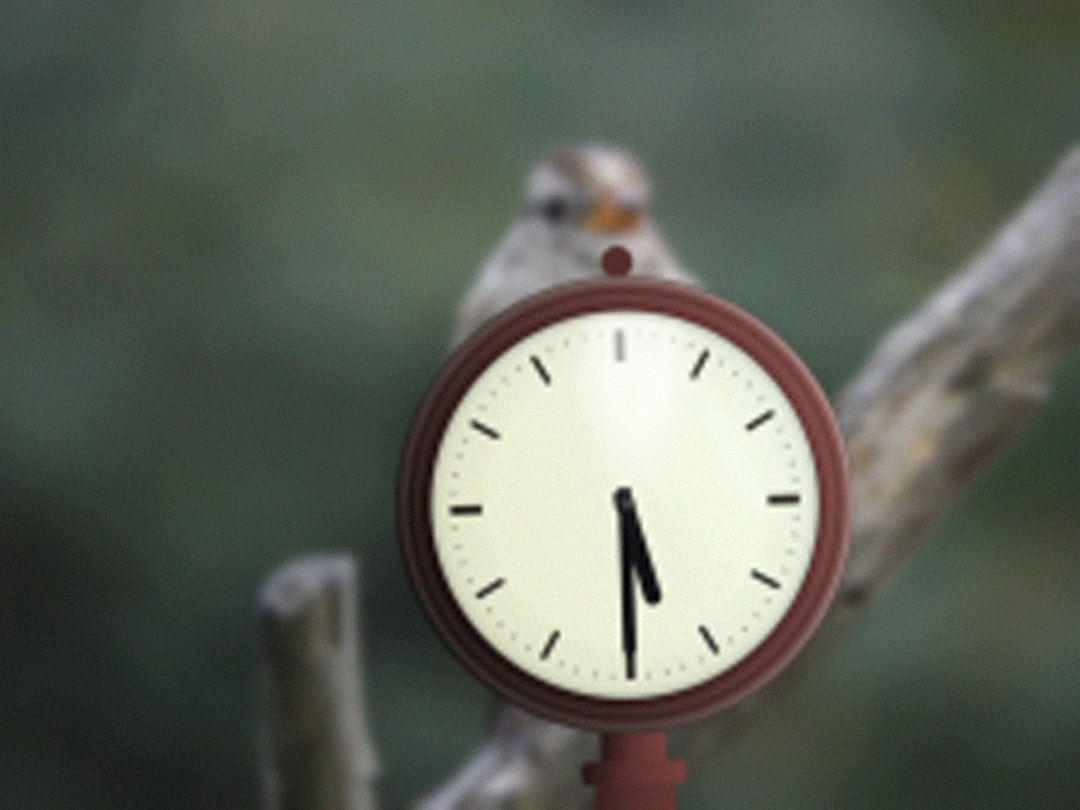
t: 5:30
